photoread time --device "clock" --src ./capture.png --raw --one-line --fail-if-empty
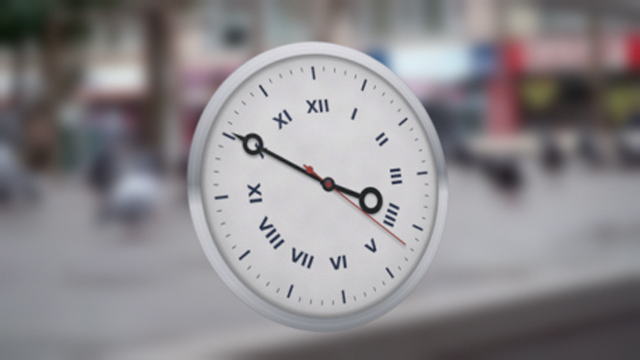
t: 3:50:22
